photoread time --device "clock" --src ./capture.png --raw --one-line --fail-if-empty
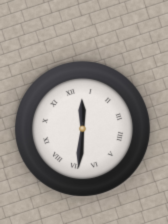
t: 12:34
